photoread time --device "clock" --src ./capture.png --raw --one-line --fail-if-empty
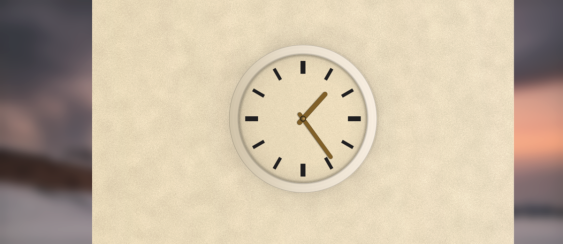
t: 1:24
